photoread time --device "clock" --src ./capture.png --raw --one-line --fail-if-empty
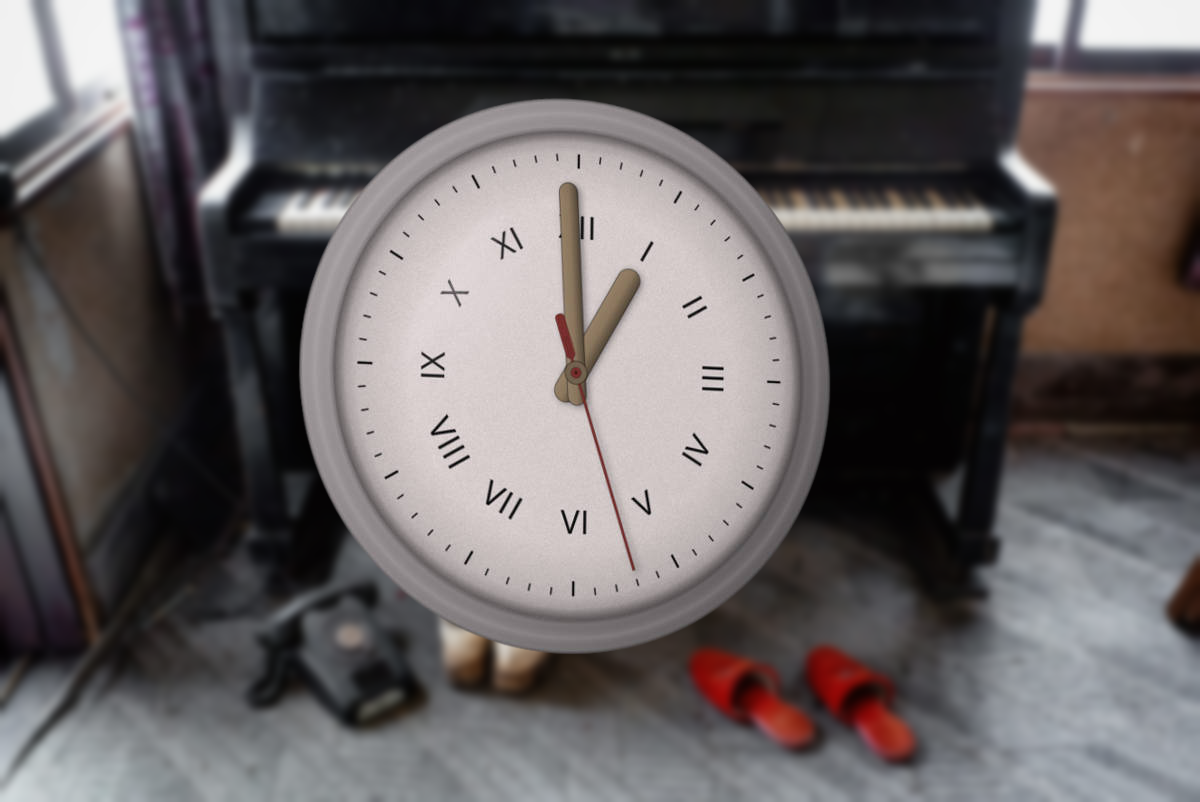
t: 12:59:27
